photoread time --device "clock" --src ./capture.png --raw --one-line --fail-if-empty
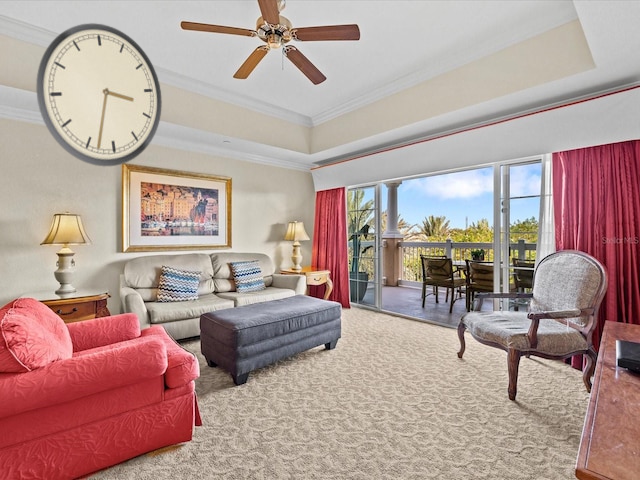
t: 3:33
